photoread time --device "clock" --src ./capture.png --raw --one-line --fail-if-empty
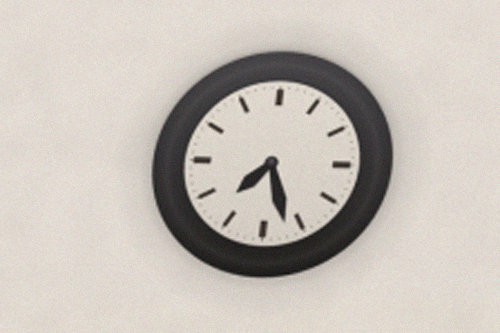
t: 7:27
